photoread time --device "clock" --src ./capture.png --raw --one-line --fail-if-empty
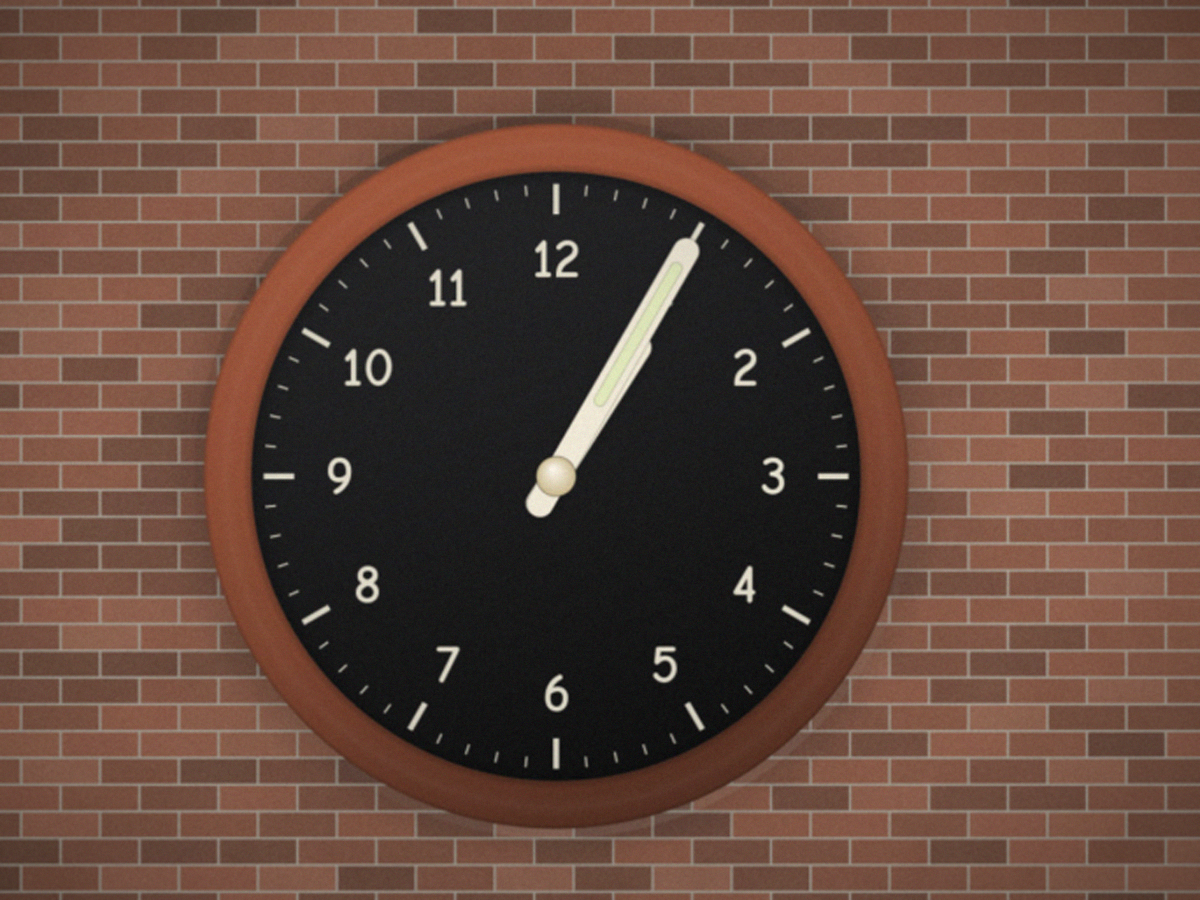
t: 1:05
